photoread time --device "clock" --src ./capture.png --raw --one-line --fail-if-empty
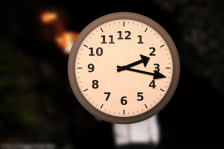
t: 2:17
